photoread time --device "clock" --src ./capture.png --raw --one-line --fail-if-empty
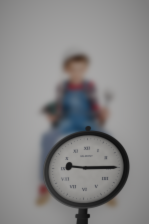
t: 9:15
